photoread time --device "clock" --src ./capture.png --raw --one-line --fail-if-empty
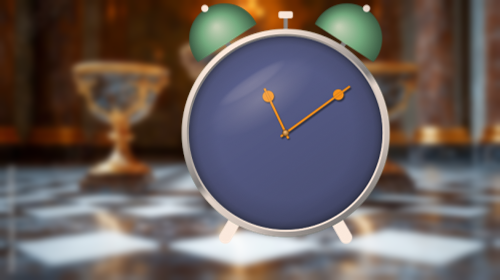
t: 11:09
